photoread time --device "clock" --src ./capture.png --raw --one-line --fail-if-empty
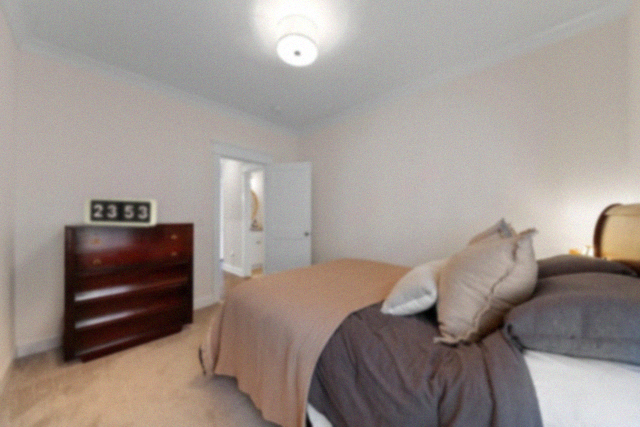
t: 23:53
